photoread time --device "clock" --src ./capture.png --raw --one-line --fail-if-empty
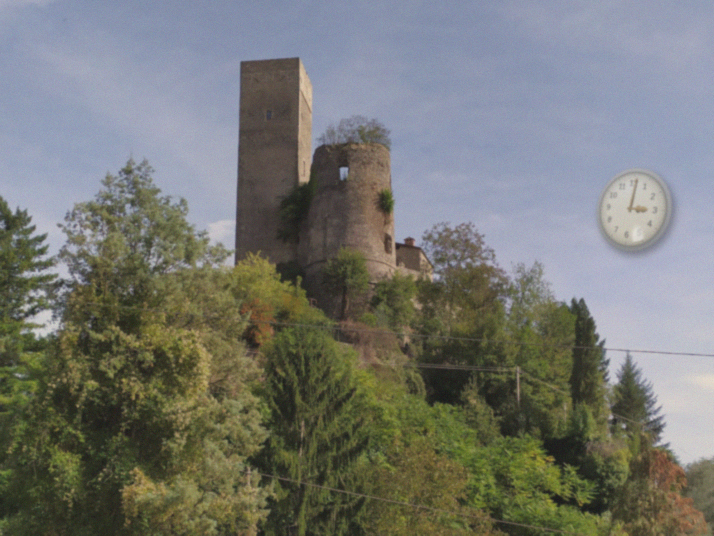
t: 3:01
